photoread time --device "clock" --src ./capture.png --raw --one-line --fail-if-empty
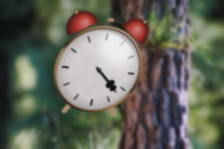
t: 4:22
